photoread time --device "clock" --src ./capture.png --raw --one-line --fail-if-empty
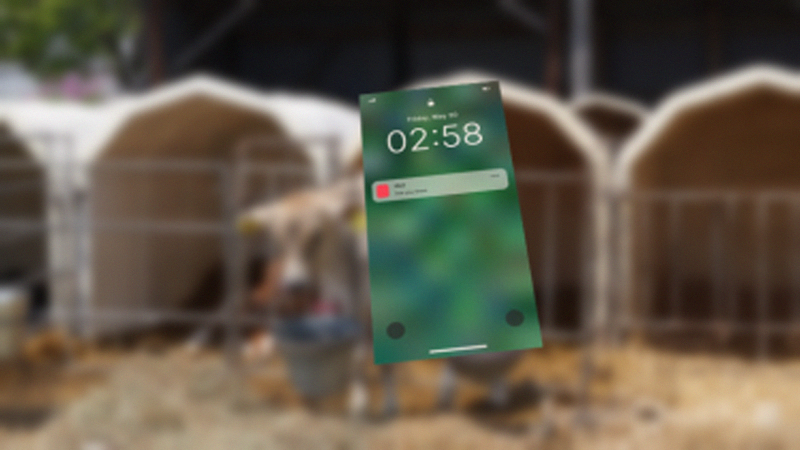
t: 2:58
